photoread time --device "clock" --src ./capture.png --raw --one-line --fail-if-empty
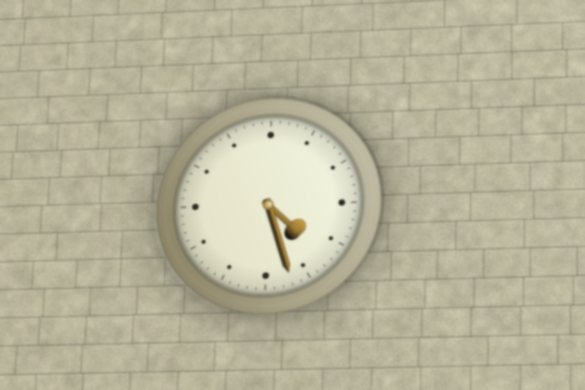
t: 4:27
